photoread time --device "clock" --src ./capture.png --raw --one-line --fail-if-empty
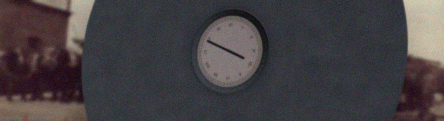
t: 3:49
